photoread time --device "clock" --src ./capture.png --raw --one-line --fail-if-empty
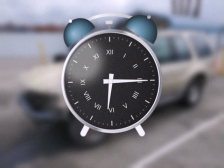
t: 6:15
